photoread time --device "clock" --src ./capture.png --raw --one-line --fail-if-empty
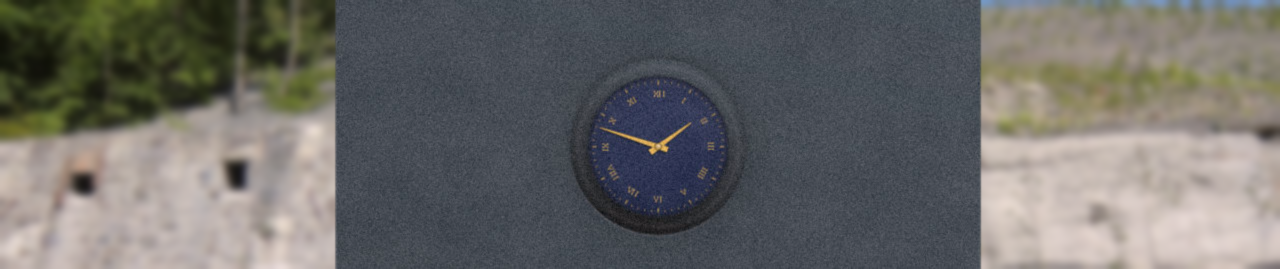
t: 1:48
